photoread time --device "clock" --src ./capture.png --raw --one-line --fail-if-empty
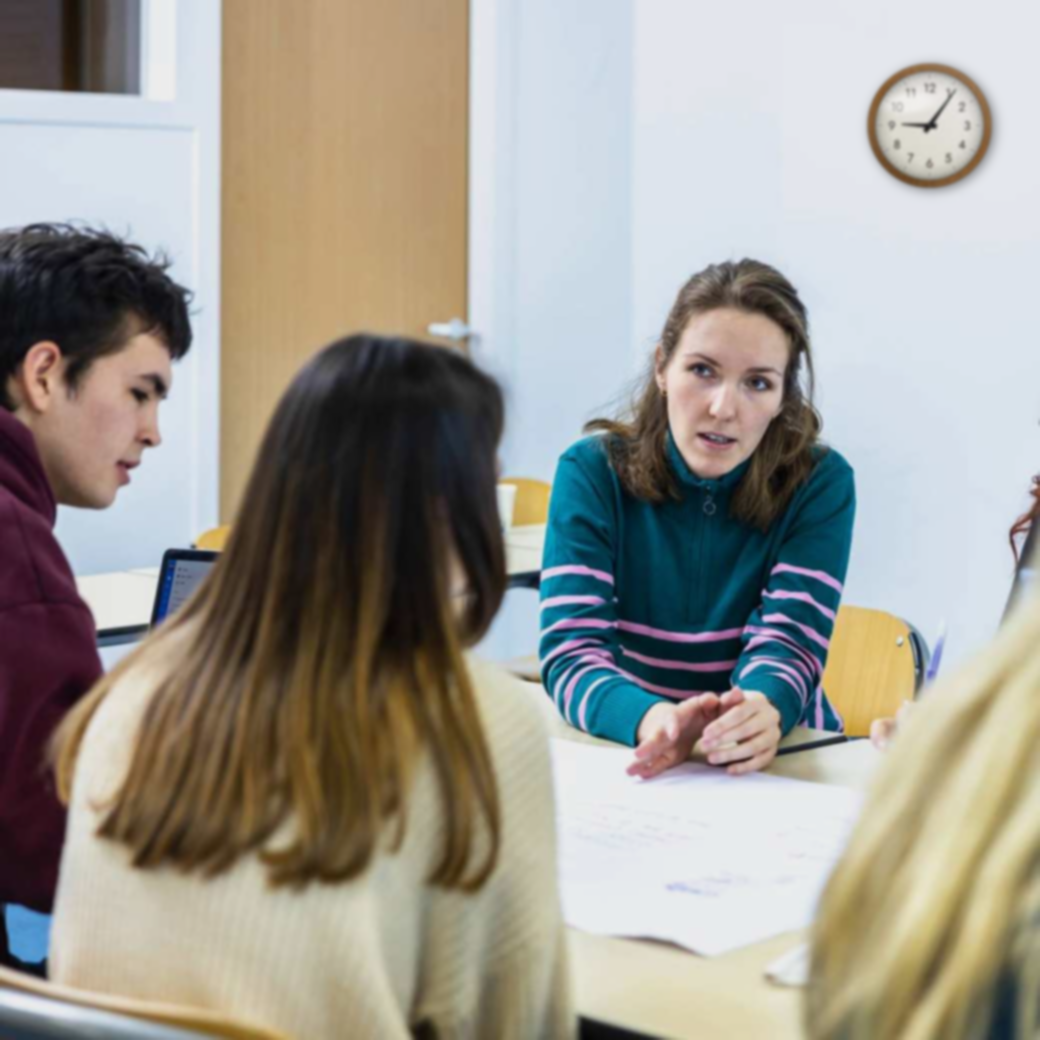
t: 9:06
